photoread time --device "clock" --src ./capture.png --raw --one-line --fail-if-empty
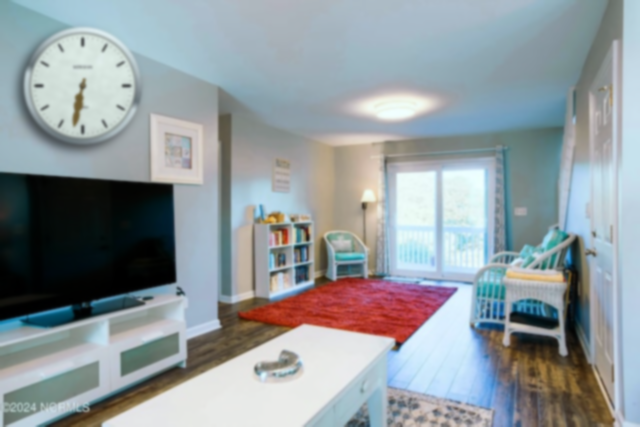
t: 6:32
